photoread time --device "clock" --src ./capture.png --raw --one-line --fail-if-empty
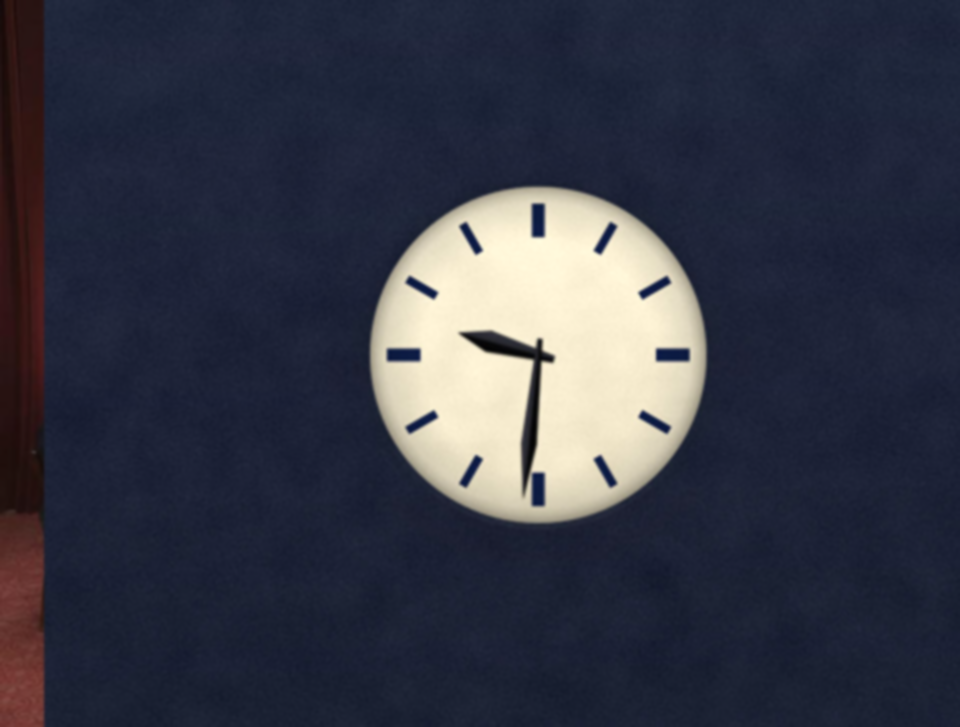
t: 9:31
